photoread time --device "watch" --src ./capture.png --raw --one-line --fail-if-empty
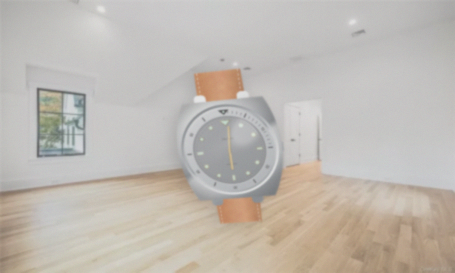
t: 6:01
